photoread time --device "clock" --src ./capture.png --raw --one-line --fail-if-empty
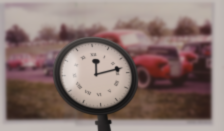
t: 12:13
